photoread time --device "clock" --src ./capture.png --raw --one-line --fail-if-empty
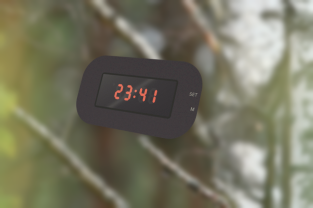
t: 23:41
